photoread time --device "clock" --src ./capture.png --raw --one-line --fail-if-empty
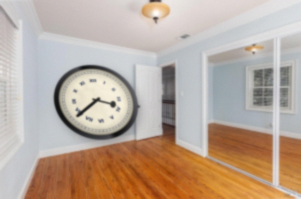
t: 3:39
